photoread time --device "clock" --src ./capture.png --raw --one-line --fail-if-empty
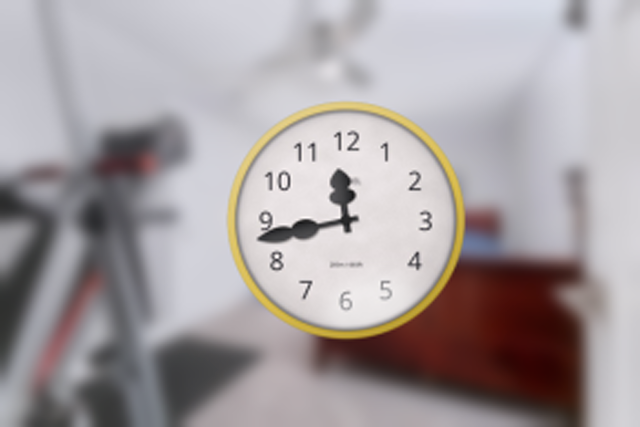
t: 11:43
